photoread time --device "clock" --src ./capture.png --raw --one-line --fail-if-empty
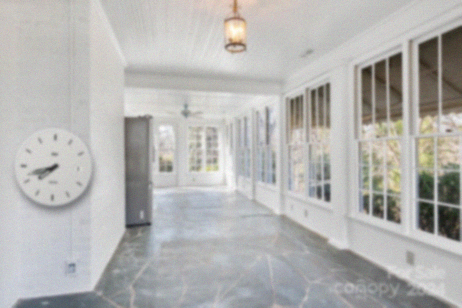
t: 7:42
